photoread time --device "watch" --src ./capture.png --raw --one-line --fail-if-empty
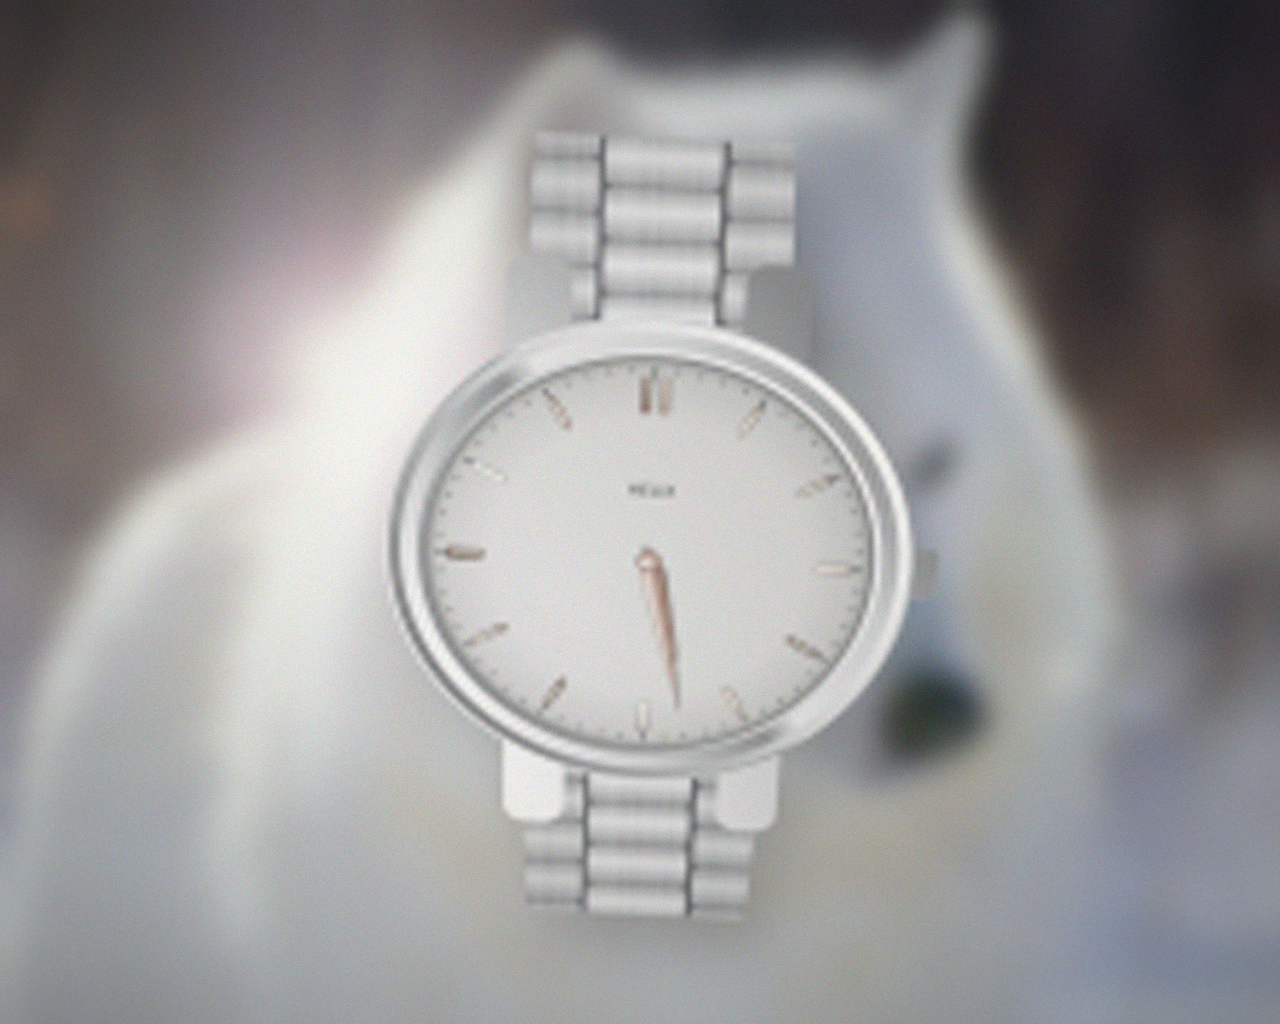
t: 5:28
